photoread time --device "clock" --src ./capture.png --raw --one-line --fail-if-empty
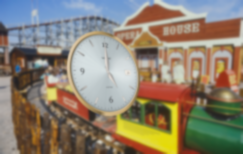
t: 5:00
